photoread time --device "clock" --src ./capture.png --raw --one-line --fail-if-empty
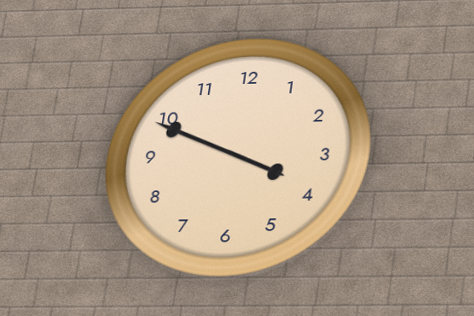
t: 3:49
